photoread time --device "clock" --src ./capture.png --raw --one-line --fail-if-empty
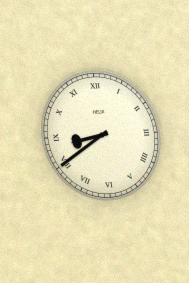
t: 8:40
